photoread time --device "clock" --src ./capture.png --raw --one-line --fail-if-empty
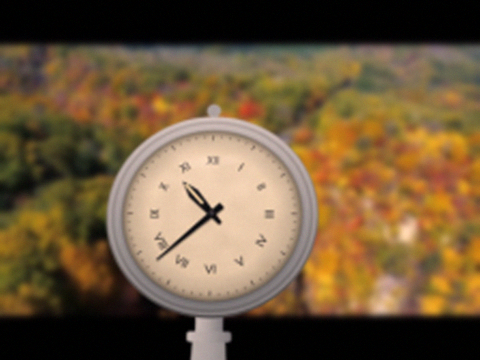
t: 10:38
